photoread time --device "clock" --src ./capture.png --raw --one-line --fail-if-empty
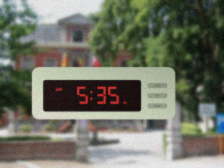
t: 5:35
